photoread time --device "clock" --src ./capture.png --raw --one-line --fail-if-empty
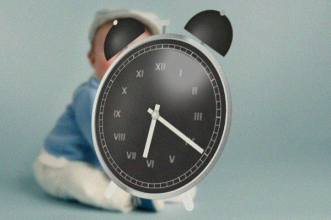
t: 6:20
